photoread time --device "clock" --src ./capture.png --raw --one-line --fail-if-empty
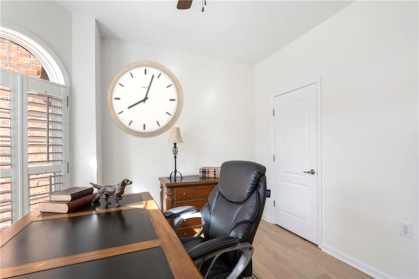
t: 8:03
